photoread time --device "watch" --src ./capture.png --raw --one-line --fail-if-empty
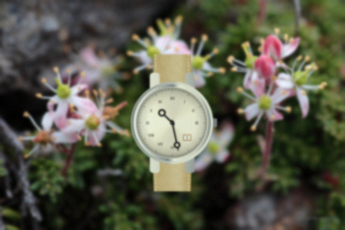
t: 10:28
